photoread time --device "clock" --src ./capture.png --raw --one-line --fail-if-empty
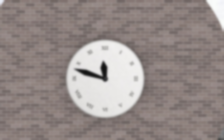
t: 11:48
